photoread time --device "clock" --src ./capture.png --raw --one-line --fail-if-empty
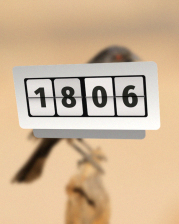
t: 18:06
